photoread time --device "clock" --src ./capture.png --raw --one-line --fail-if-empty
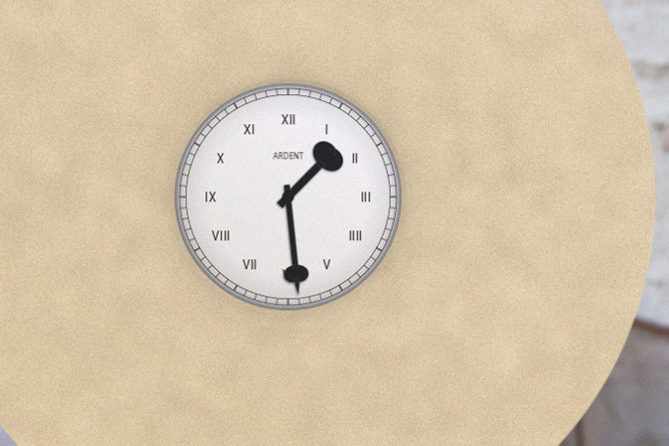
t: 1:29
